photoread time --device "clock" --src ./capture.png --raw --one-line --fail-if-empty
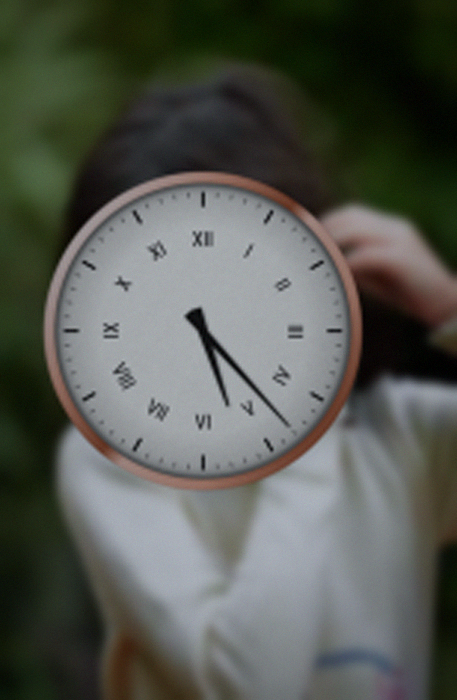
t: 5:23
